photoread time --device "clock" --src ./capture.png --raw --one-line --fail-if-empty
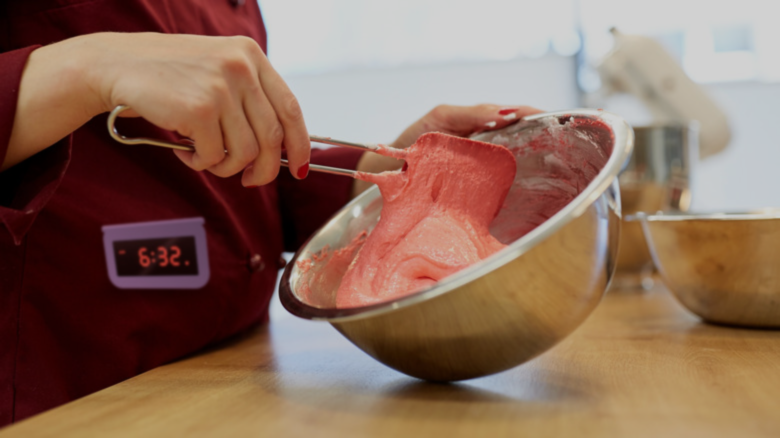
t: 6:32
